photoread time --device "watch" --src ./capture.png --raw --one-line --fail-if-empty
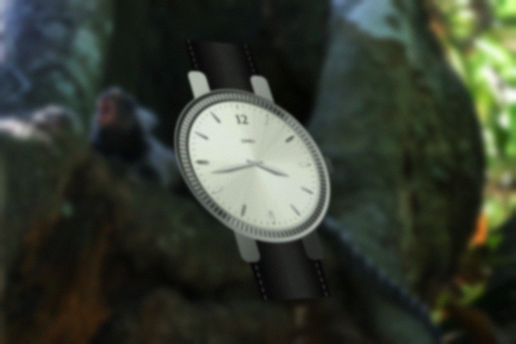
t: 3:43
